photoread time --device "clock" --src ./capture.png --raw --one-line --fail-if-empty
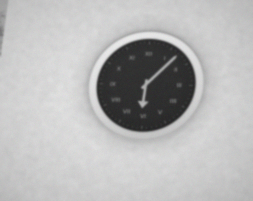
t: 6:07
